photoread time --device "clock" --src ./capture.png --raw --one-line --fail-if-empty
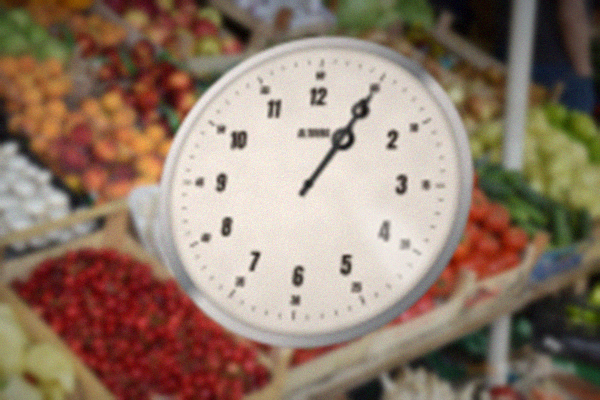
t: 1:05
